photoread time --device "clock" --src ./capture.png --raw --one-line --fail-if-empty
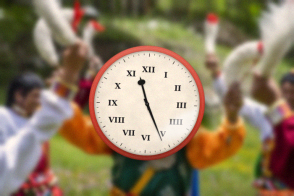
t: 11:26
